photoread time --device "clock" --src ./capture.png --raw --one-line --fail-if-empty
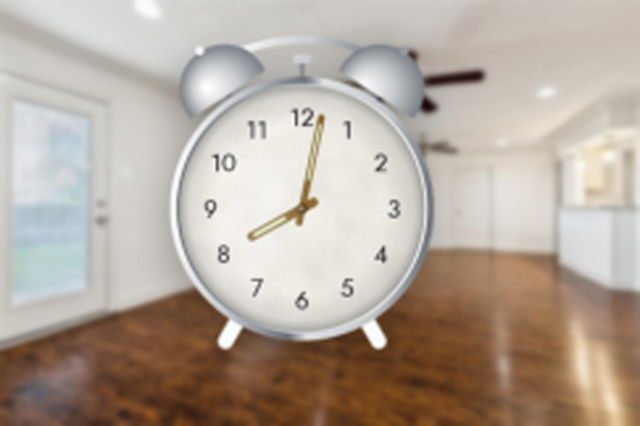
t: 8:02
